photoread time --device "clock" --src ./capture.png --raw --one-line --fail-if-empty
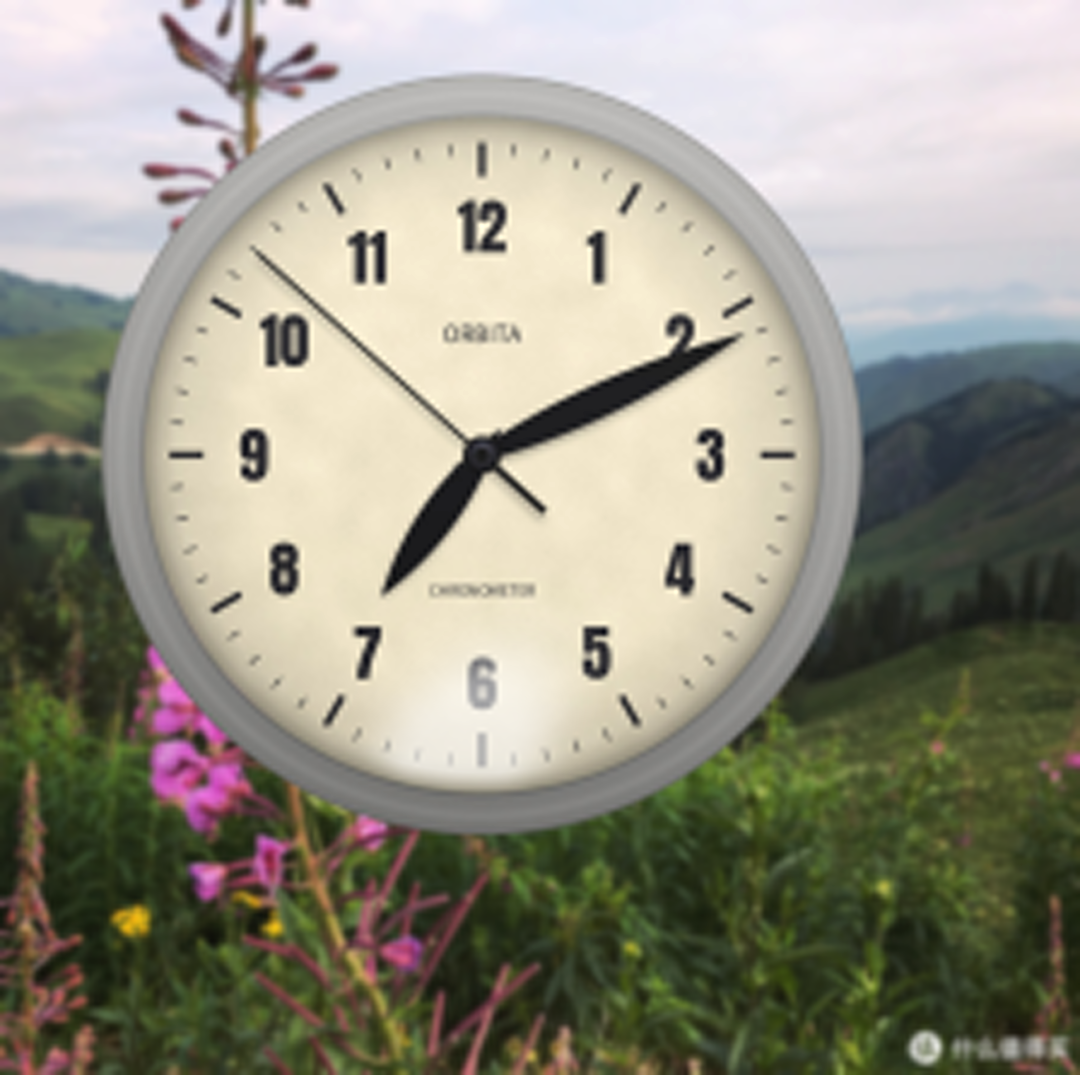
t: 7:10:52
